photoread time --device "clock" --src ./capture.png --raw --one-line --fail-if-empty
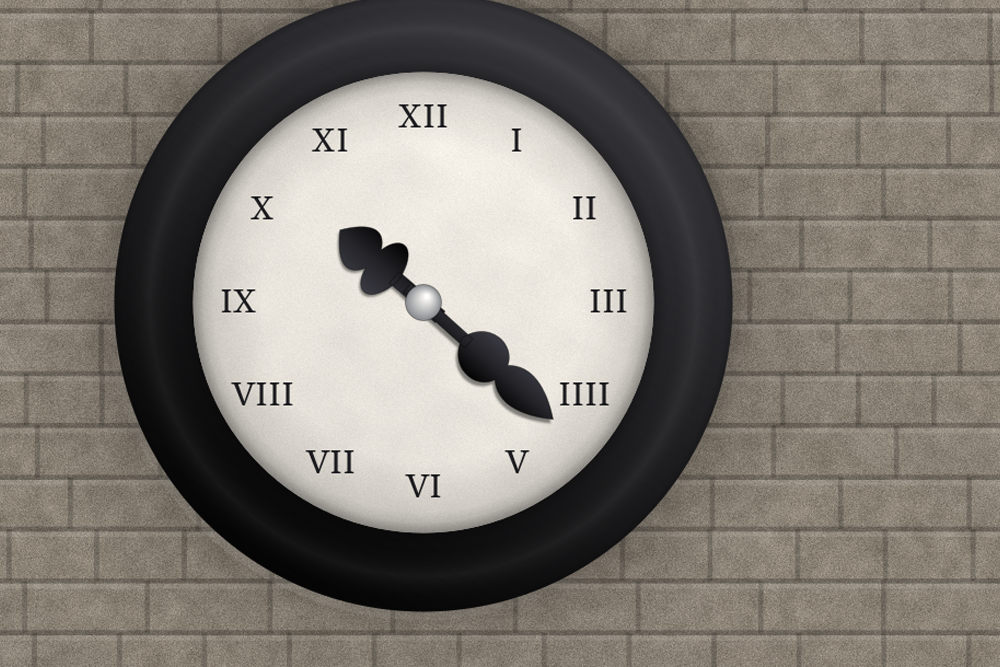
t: 10:22
